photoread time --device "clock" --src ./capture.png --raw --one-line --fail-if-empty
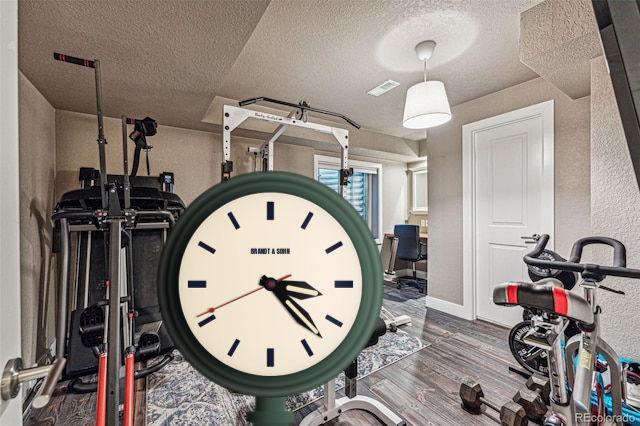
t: 3:22:41
